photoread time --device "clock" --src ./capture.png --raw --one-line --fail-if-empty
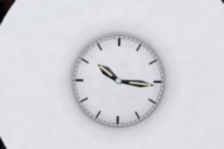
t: 10:16
